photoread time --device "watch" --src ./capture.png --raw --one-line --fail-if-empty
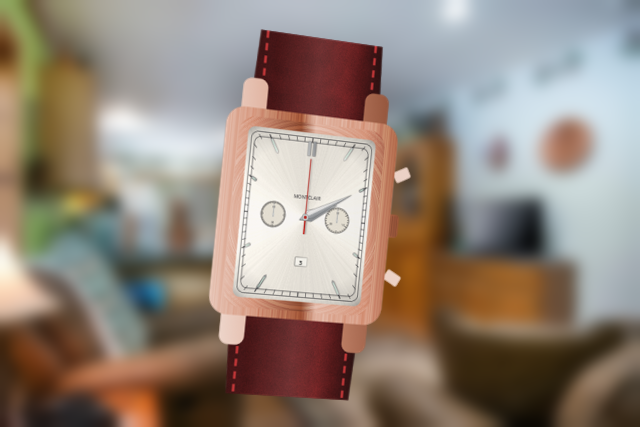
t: 2:10
